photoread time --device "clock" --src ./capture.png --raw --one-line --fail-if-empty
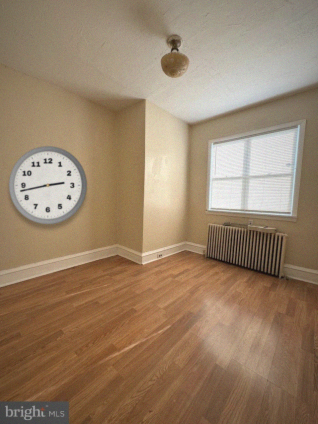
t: 2:43
